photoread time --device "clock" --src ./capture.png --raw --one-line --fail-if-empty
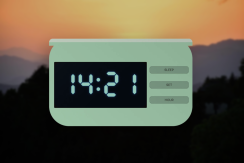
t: 14:21
